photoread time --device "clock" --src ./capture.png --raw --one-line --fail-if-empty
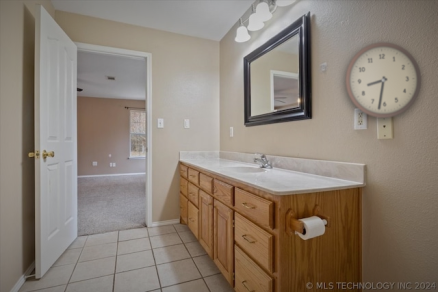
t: 8:32
